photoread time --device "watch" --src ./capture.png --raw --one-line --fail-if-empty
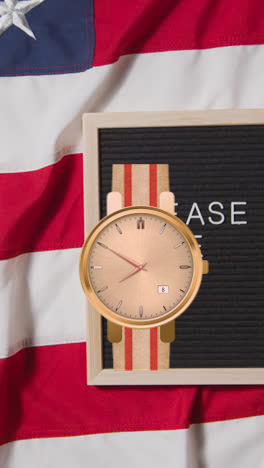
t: 7:50
